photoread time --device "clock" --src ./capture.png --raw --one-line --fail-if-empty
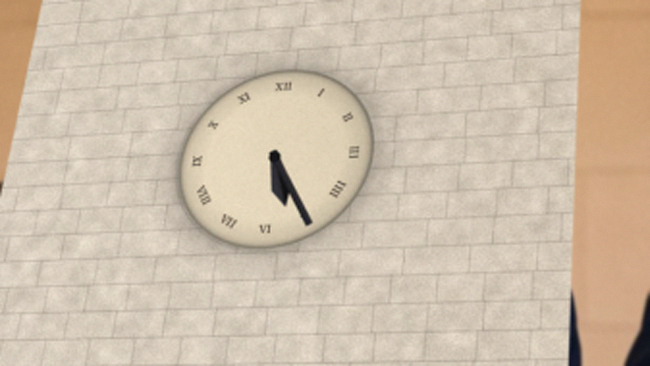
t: 5:25
